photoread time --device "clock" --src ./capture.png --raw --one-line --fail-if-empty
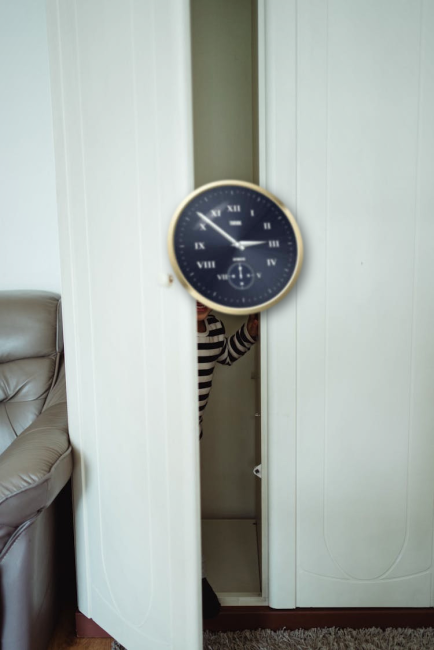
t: 2:52
